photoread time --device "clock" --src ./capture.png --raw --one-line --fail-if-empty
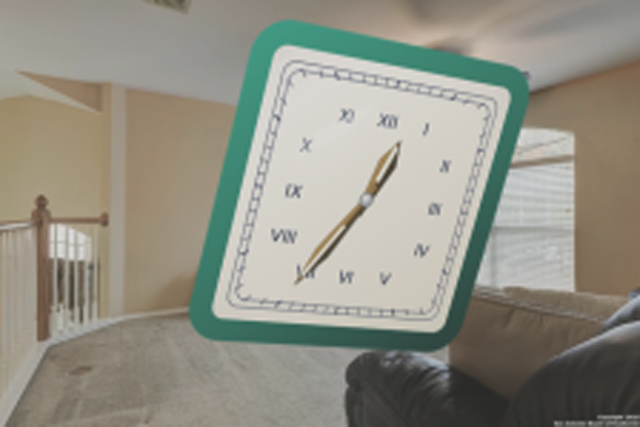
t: 12:35
